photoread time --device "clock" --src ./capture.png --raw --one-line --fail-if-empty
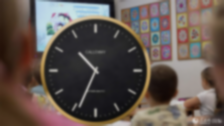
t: 10:34
